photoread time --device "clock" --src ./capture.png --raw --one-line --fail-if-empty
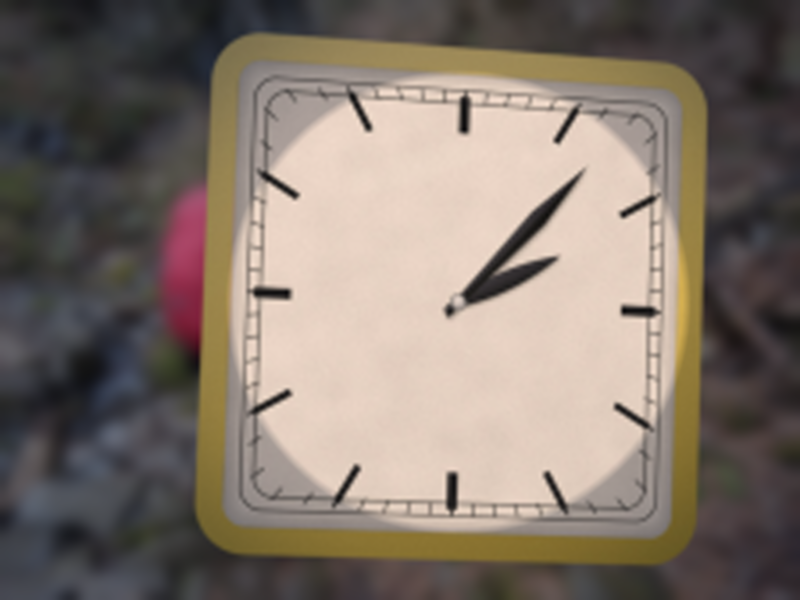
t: 2:07
